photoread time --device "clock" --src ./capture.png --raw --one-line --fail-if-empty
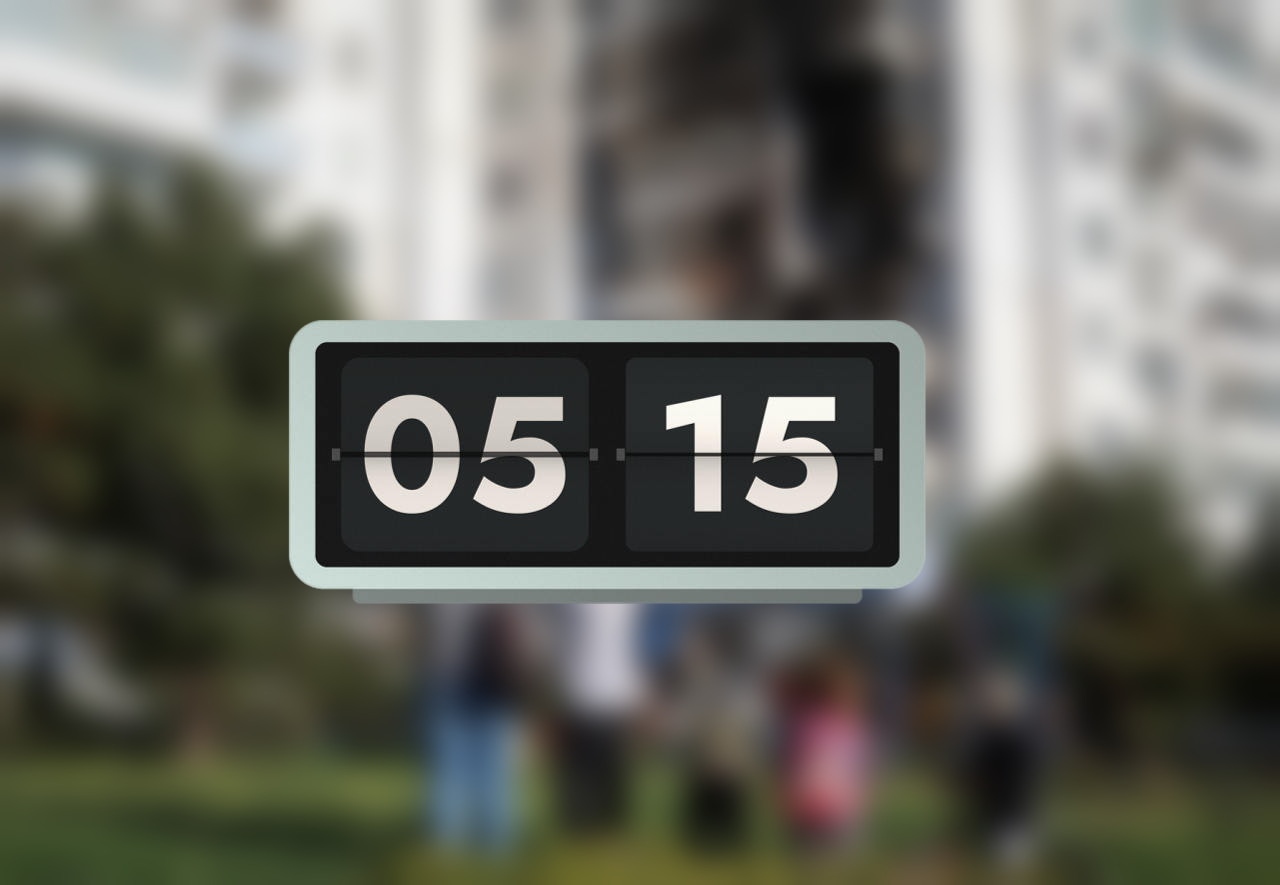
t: 5:15
